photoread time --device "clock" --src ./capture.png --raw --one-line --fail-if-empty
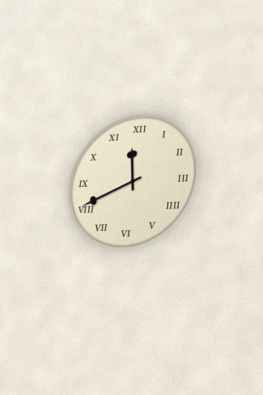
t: 11:41
